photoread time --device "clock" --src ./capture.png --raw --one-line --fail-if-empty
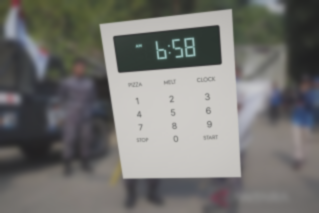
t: 6:58
